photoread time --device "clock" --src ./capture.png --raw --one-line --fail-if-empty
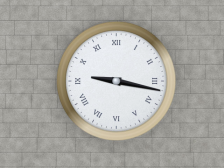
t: 9:17
